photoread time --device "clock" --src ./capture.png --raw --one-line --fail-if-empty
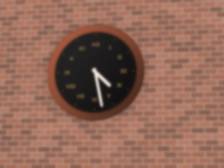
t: 4:28
